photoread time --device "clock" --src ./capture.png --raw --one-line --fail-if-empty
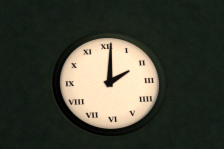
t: 2:01
